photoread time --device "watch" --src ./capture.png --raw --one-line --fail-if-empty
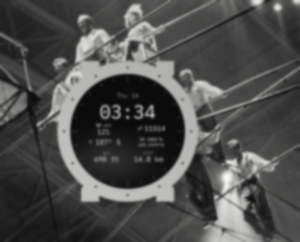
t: 3:34
